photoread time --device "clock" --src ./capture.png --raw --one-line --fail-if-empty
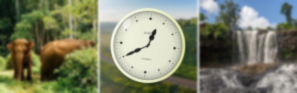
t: 12:40
